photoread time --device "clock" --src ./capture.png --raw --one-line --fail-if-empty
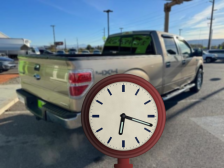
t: 6:18
